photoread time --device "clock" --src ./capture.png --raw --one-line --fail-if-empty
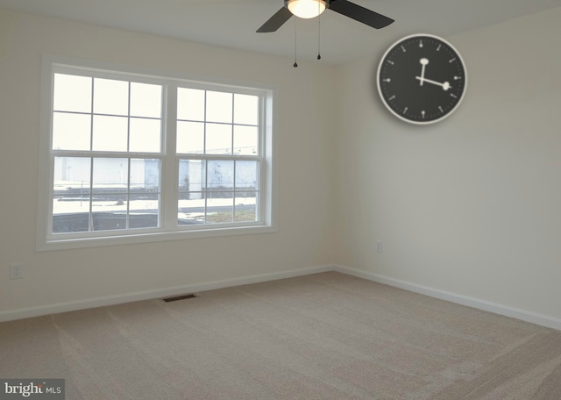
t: 12:18
